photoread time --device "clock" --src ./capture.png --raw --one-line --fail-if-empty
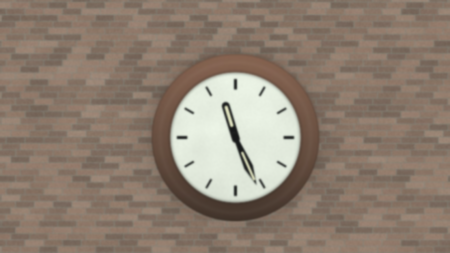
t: 11:26
